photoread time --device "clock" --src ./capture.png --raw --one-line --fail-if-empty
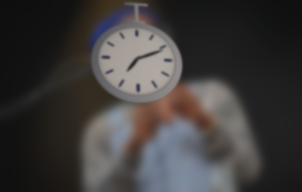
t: 7:11
